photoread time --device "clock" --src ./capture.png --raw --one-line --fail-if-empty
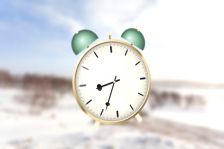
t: 8:34
